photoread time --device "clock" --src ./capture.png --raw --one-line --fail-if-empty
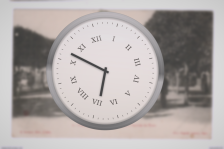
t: 6:52
